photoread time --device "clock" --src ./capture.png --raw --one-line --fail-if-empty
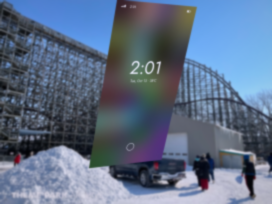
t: 2:01
